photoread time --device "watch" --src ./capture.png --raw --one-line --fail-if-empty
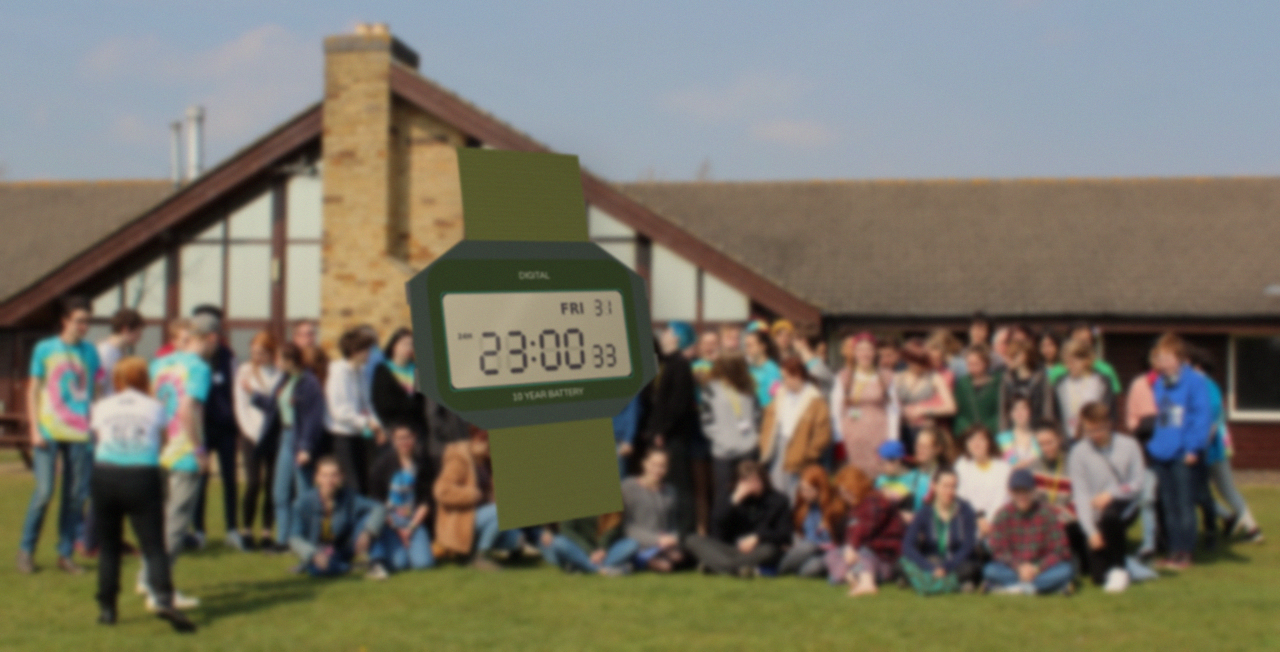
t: 23:00:33
